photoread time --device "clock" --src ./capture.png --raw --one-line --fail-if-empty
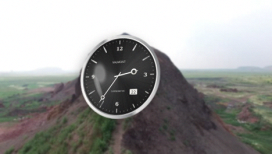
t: 2:36
